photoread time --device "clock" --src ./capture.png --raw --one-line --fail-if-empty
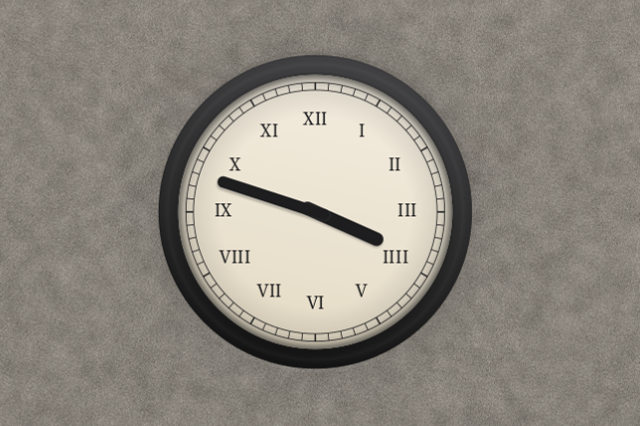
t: 3:48
